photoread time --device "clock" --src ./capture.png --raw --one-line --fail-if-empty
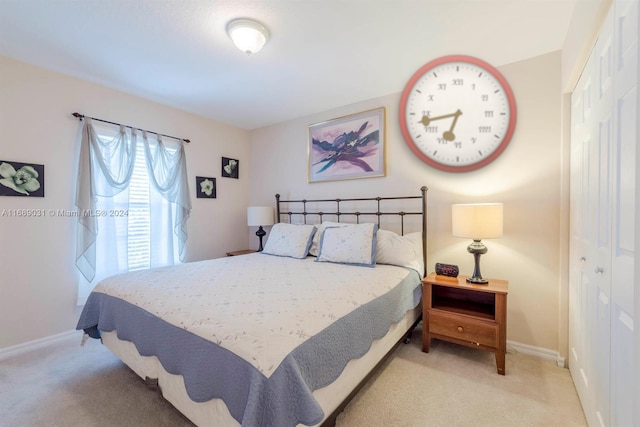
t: 6:43
